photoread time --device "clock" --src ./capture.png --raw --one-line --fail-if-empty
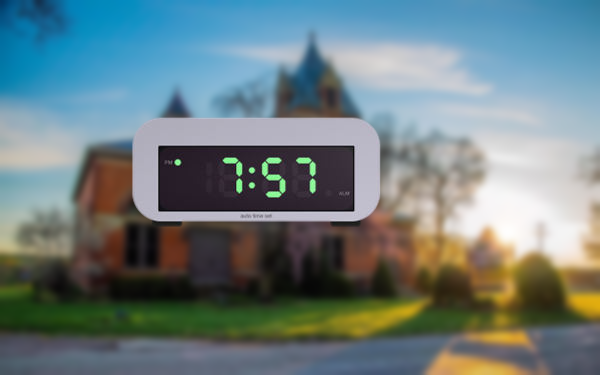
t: 7:57
